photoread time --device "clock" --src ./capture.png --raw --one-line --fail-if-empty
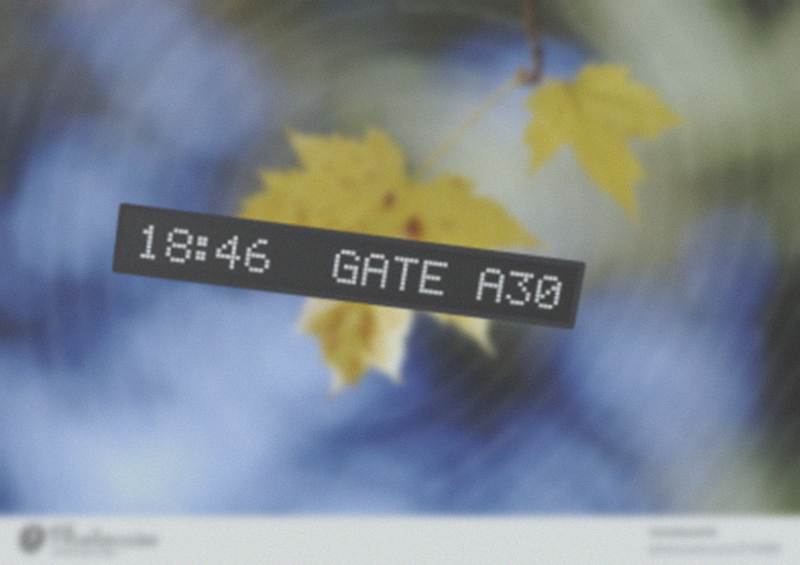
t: 18:46
